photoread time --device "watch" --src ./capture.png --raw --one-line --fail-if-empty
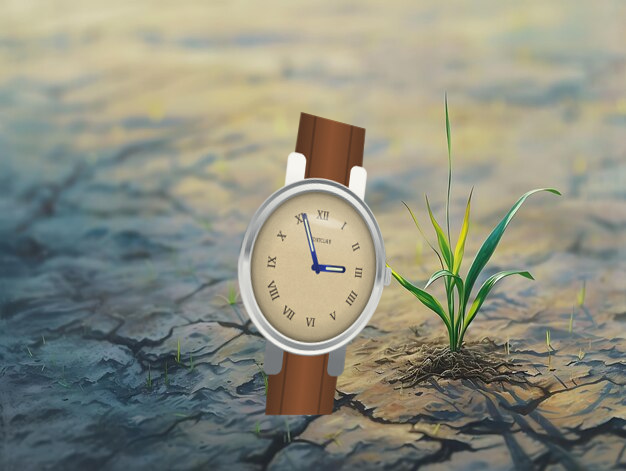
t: 2:56
